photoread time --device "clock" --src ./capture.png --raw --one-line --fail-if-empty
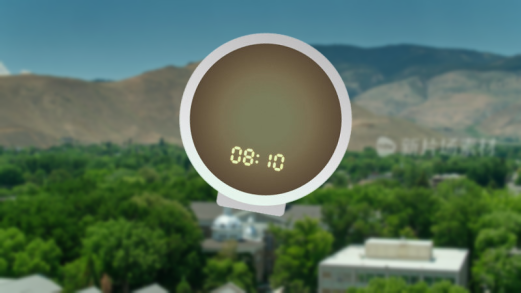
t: 8:10
